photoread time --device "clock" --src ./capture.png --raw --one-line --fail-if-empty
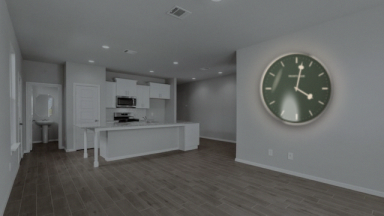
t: 4:02
